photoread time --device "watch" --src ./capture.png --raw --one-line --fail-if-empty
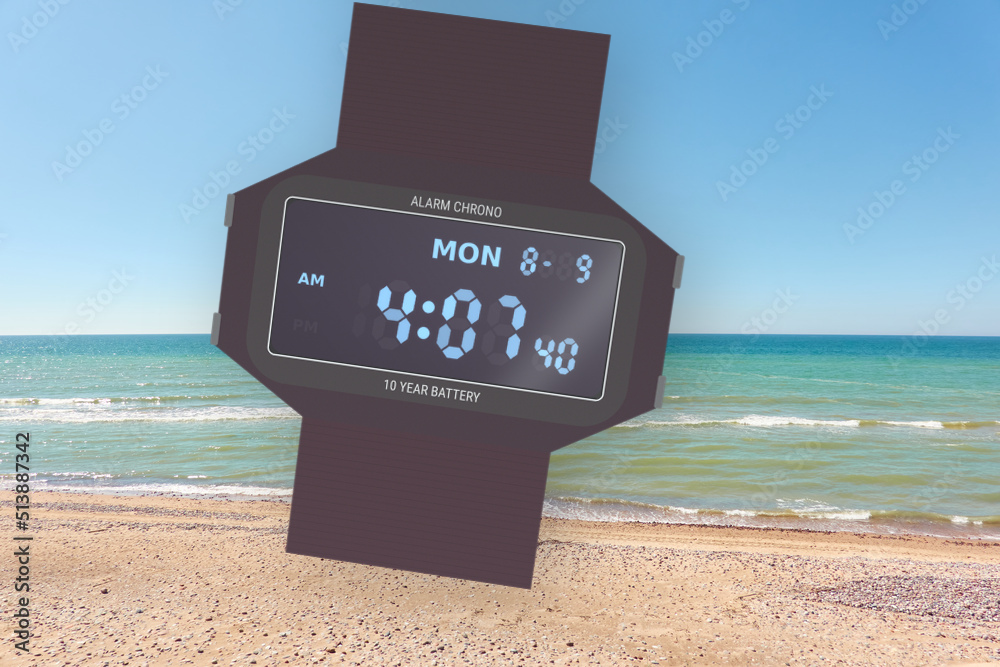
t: 4:07:40
